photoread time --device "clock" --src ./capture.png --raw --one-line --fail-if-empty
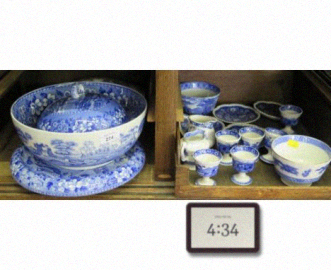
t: 4:34
